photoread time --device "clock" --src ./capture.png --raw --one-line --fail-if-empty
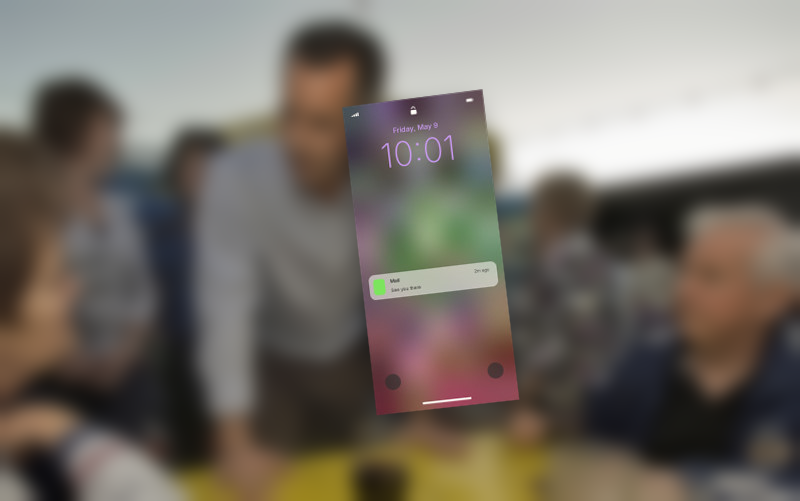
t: 10:01
